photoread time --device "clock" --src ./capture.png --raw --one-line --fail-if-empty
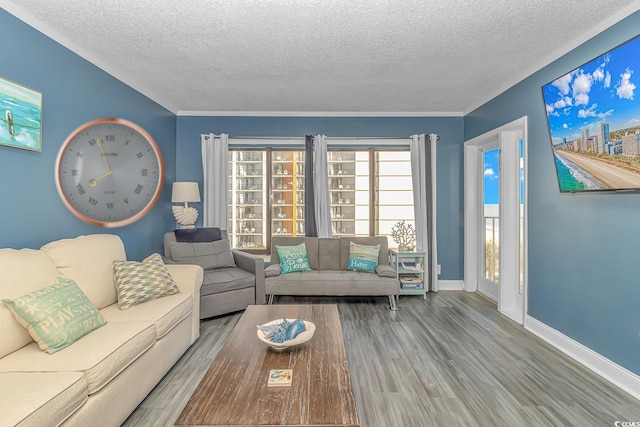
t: 7:57
